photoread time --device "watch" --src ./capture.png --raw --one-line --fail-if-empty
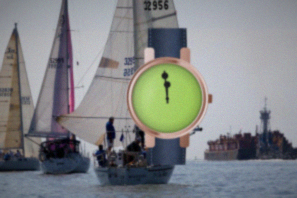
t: 11:59
